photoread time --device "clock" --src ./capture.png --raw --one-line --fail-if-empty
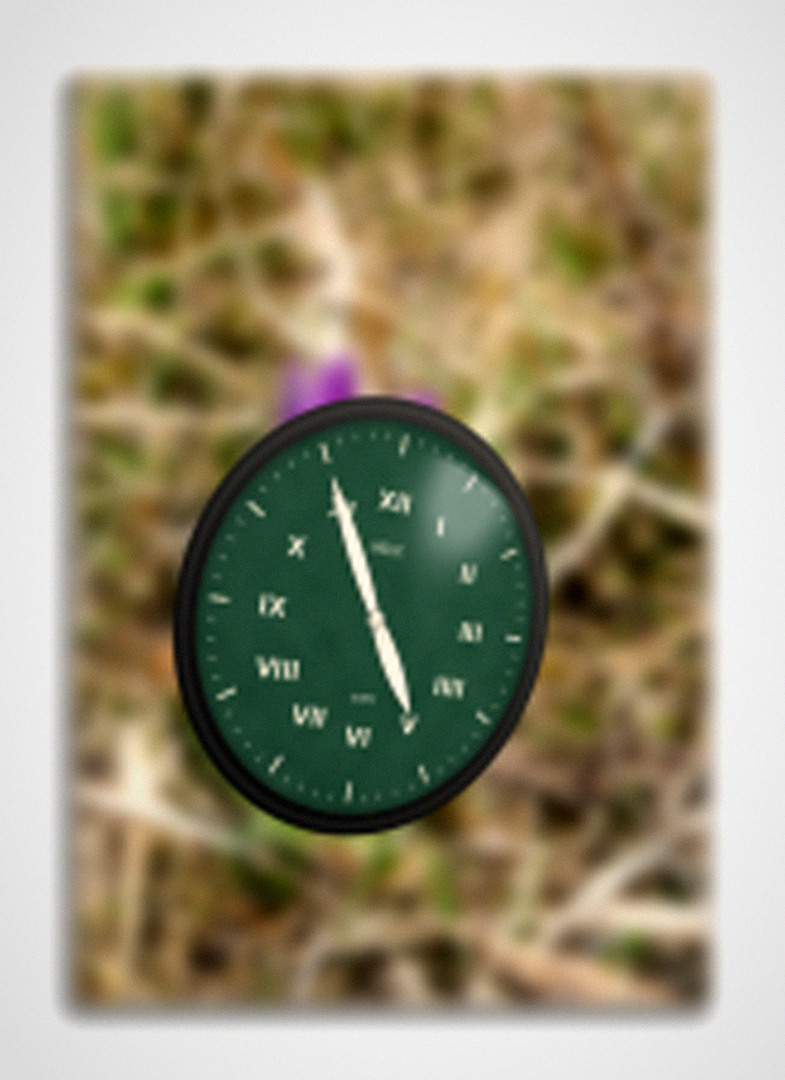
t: 4:55
